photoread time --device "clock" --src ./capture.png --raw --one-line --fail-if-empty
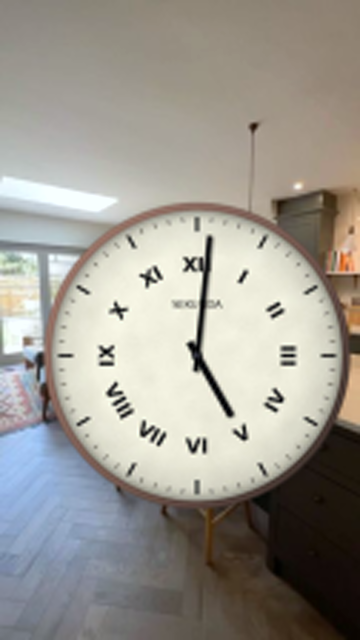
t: 5:01
